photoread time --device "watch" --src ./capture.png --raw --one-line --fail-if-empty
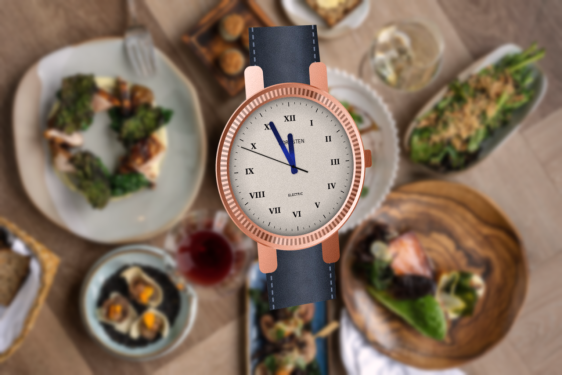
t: 11:55:49
